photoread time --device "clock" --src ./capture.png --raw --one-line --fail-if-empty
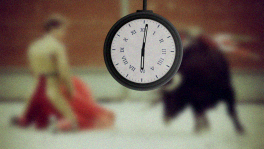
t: 6:01
